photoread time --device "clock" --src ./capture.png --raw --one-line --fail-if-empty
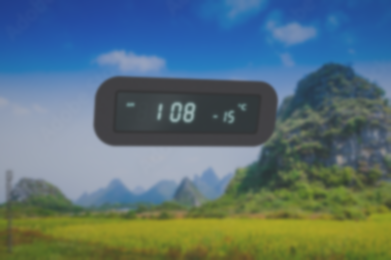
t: 1:08
